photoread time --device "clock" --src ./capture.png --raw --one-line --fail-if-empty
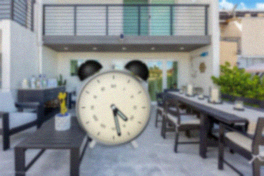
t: 4:28
